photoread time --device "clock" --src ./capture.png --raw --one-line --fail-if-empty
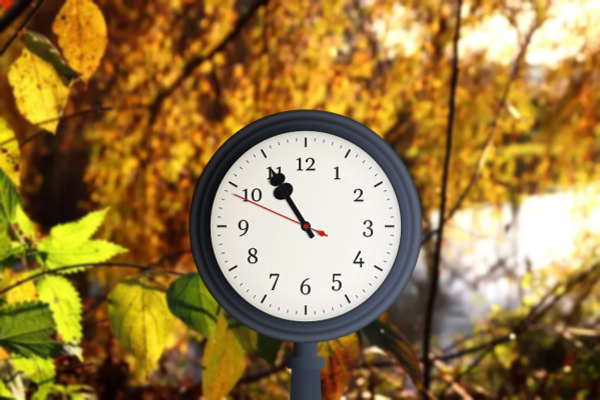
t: 10:54:49
